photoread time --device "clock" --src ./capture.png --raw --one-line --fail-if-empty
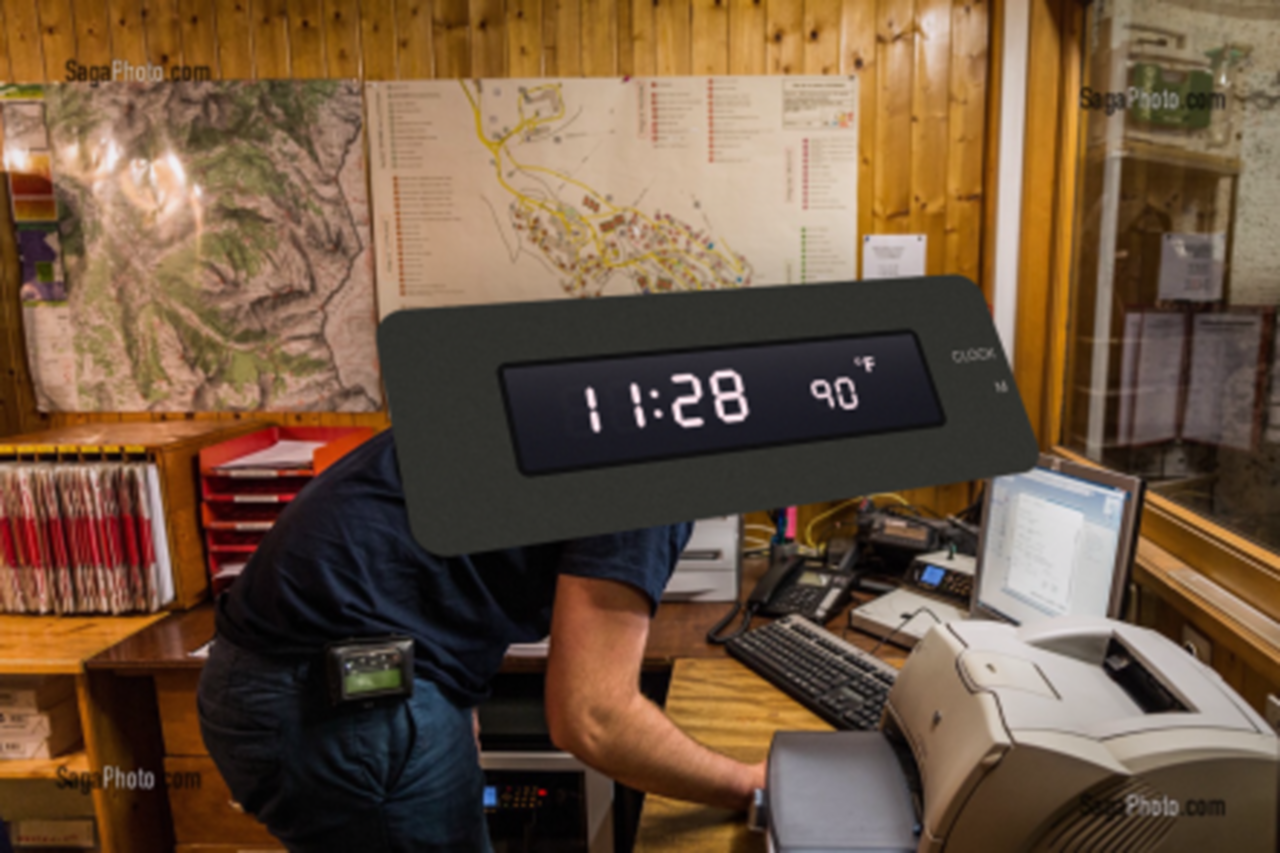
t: 11:28
